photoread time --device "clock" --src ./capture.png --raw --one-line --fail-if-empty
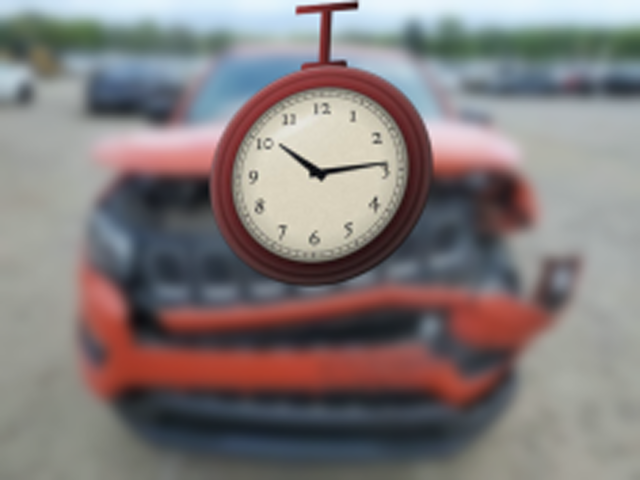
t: 10:14
